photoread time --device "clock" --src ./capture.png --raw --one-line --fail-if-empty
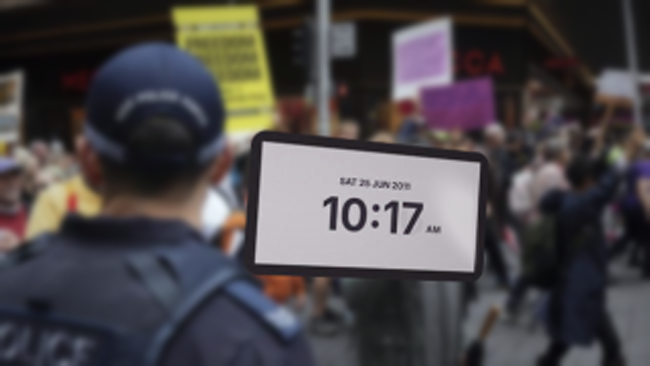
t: 10:17
